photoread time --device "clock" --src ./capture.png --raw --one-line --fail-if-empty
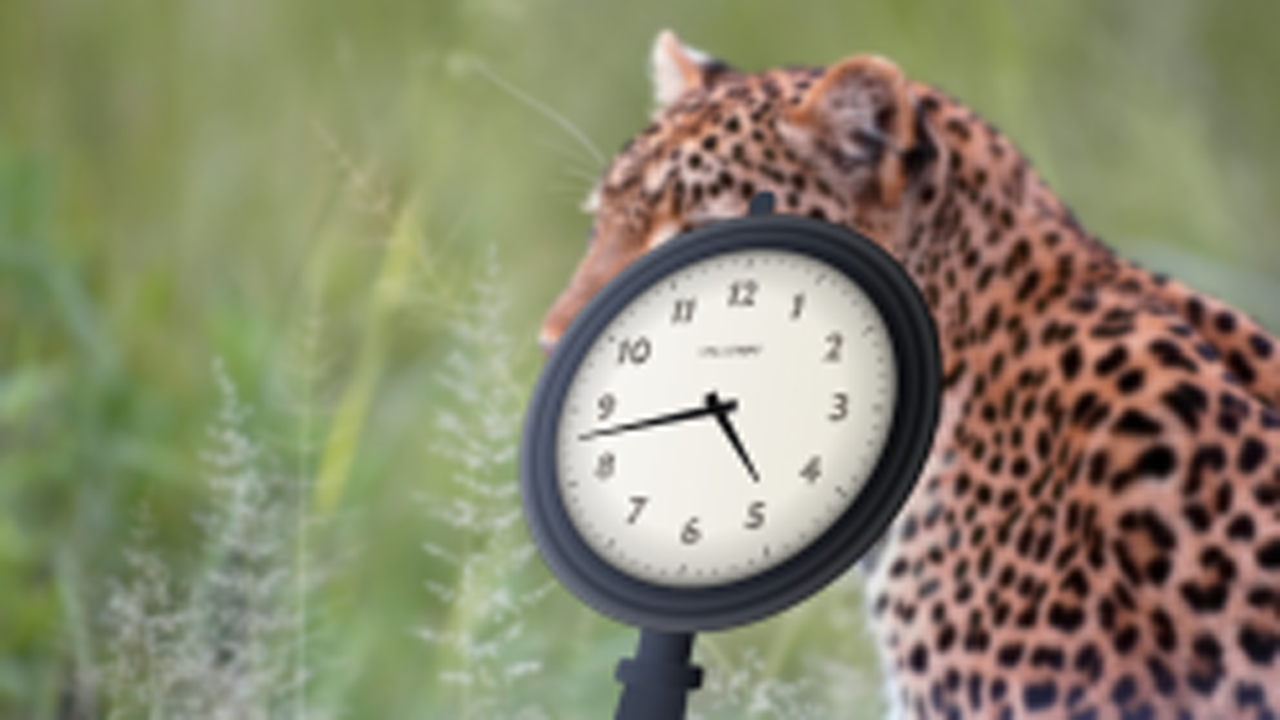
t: 4:43
